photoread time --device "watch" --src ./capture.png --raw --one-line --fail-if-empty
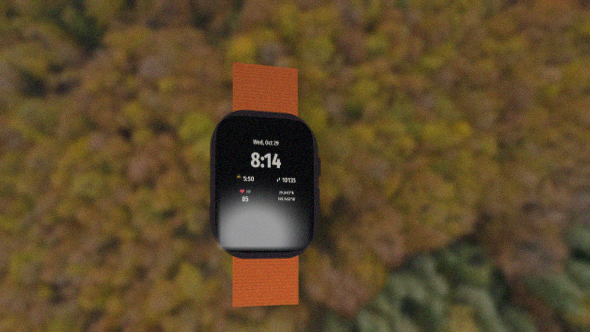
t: 8:14
